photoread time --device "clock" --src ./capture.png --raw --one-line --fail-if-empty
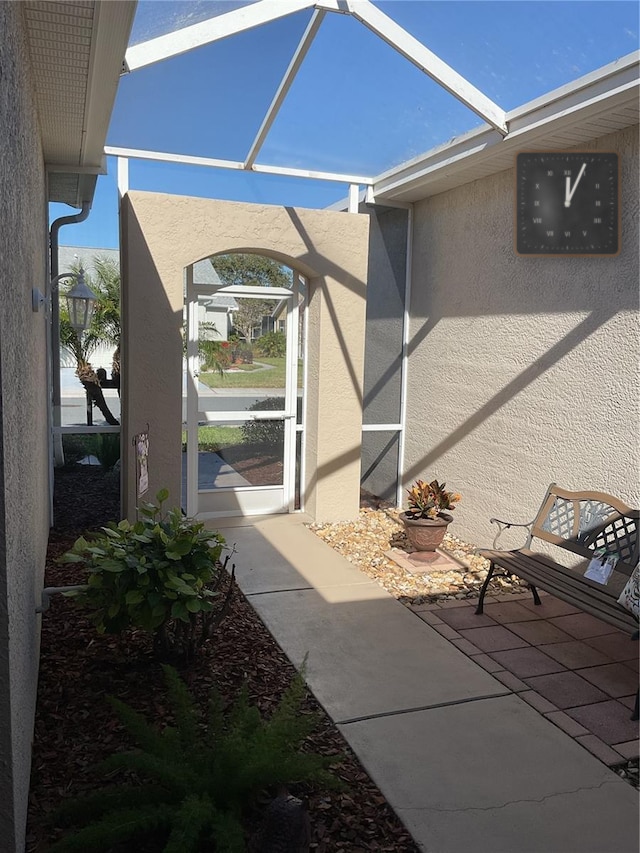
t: 12:04
